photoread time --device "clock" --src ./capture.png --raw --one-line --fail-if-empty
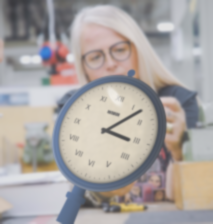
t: 3:07
